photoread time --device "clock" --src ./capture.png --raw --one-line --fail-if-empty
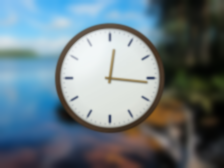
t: 12:16
